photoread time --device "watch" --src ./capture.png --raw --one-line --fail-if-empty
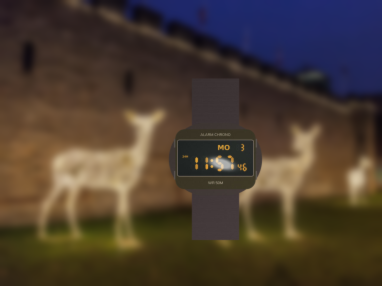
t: 11:57
